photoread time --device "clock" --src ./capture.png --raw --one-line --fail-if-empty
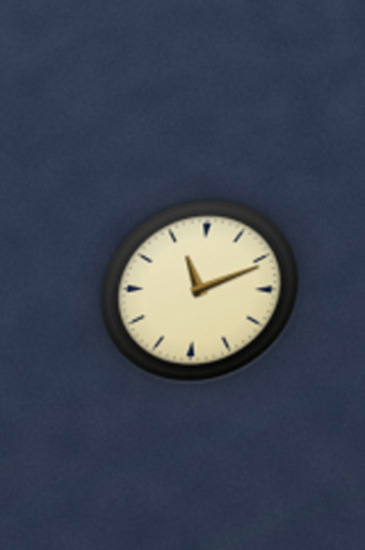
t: 11:11
